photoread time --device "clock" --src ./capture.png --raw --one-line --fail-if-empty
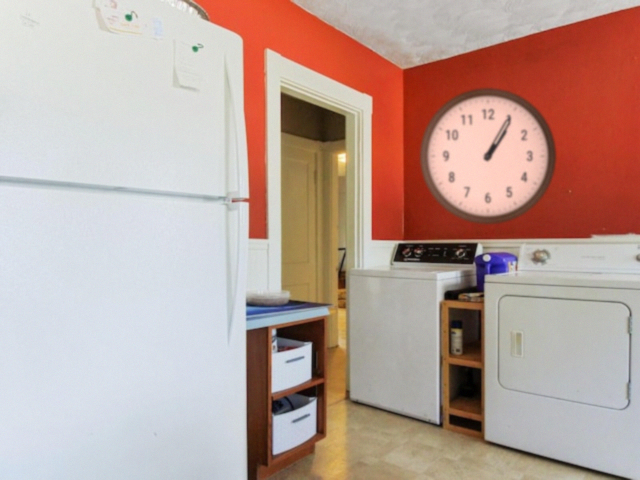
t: 1:05
